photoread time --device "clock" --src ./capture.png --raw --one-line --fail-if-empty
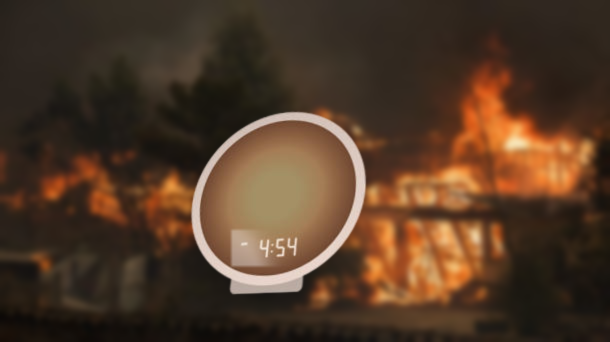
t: 4:54
